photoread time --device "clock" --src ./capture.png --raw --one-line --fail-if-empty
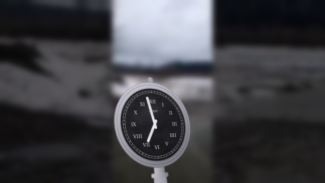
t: 6:58
